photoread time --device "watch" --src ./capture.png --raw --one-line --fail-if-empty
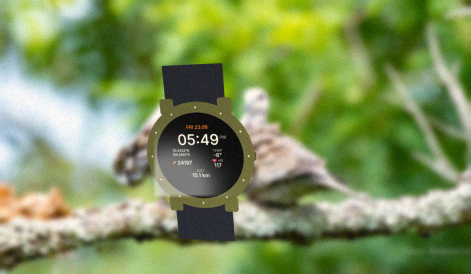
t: 5:49
